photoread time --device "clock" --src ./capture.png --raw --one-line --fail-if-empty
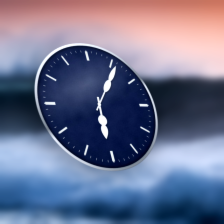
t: 6:06
